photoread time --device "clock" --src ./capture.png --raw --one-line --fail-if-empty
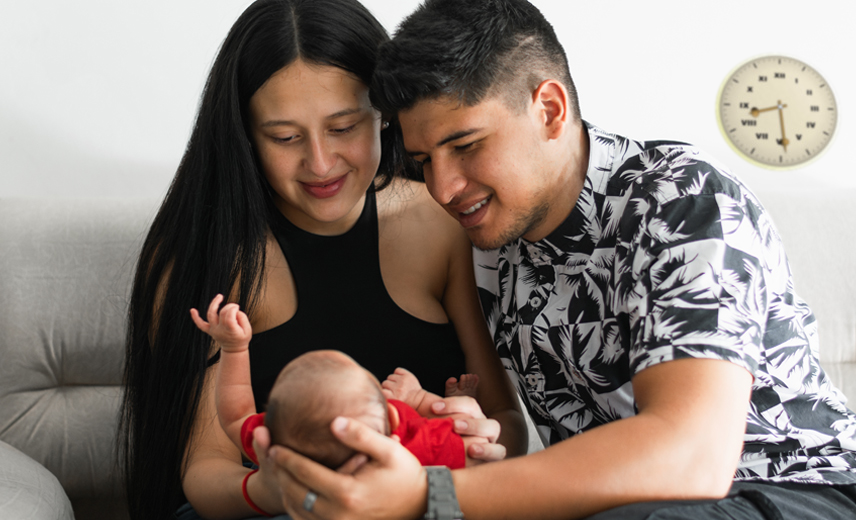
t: 8:29
